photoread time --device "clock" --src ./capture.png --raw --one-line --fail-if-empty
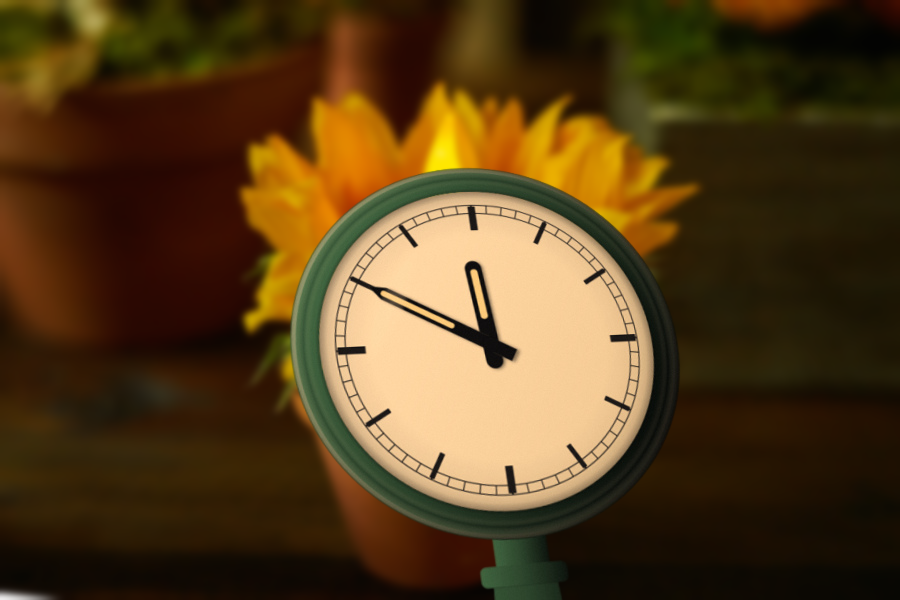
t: 11:50
